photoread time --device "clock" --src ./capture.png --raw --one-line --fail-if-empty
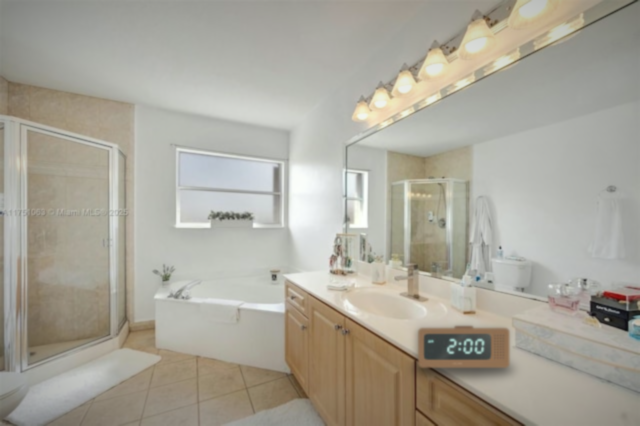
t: 2:00
